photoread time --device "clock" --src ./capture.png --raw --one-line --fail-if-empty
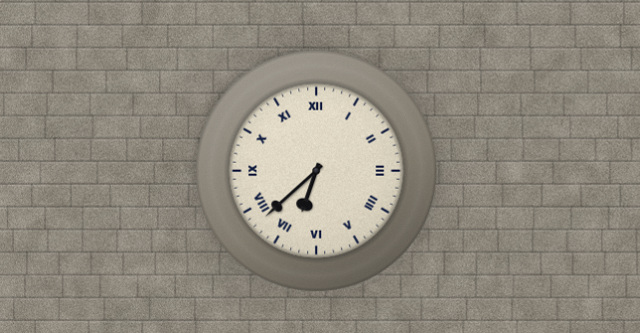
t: 6:38
